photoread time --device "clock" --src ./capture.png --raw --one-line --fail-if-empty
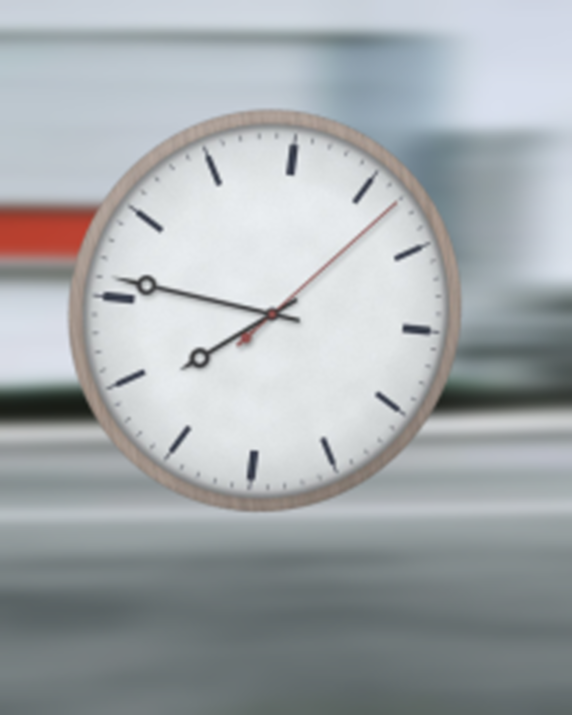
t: 7:46:07
